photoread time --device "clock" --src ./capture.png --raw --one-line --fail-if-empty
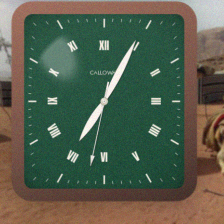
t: 7:04:32
